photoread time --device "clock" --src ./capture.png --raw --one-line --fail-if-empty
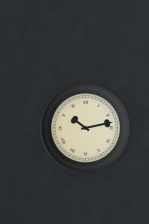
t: 10:13
